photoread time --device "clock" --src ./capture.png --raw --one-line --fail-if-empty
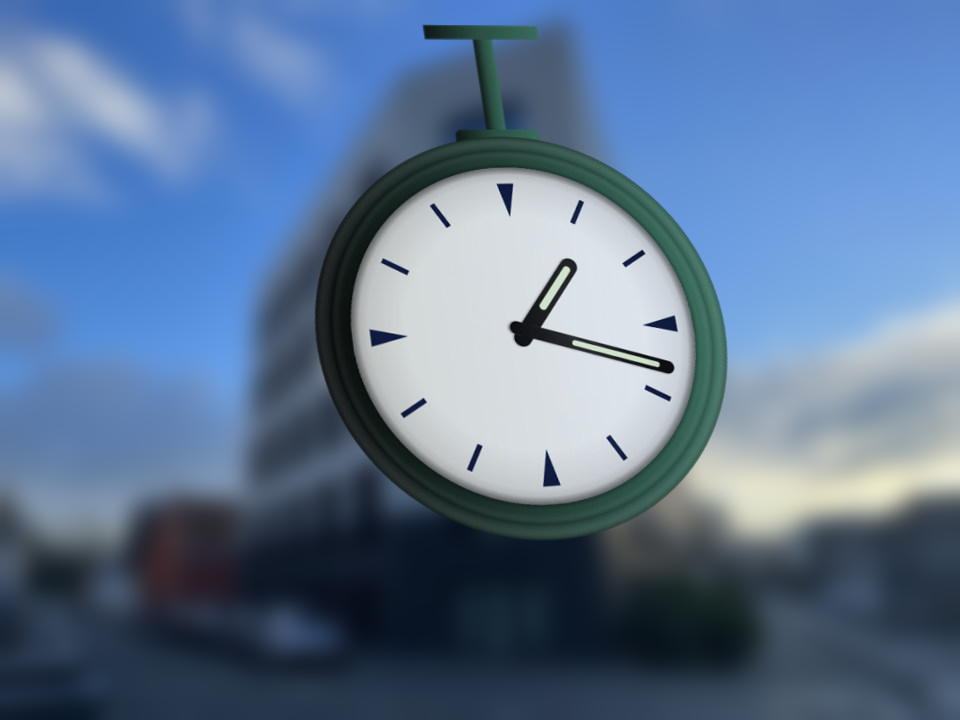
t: 1:18
